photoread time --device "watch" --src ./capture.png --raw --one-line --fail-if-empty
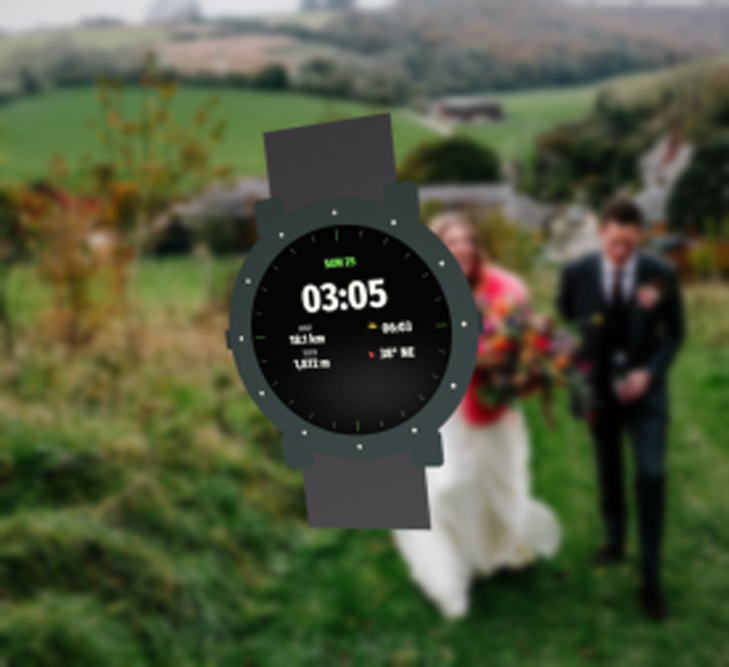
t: 3:05
